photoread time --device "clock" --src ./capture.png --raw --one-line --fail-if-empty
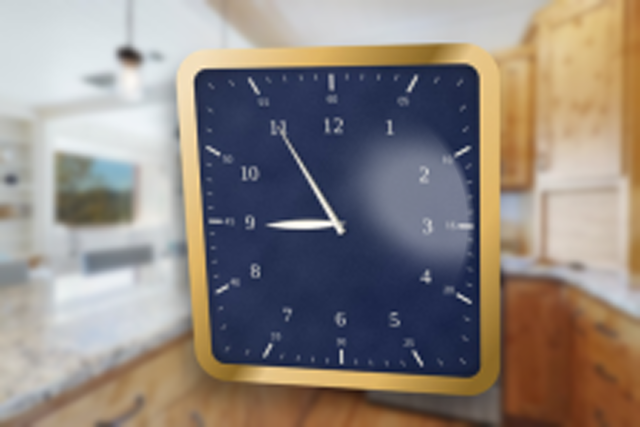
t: 8:55
